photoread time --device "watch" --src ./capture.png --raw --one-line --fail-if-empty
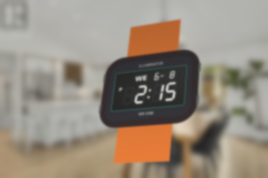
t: 2:15
